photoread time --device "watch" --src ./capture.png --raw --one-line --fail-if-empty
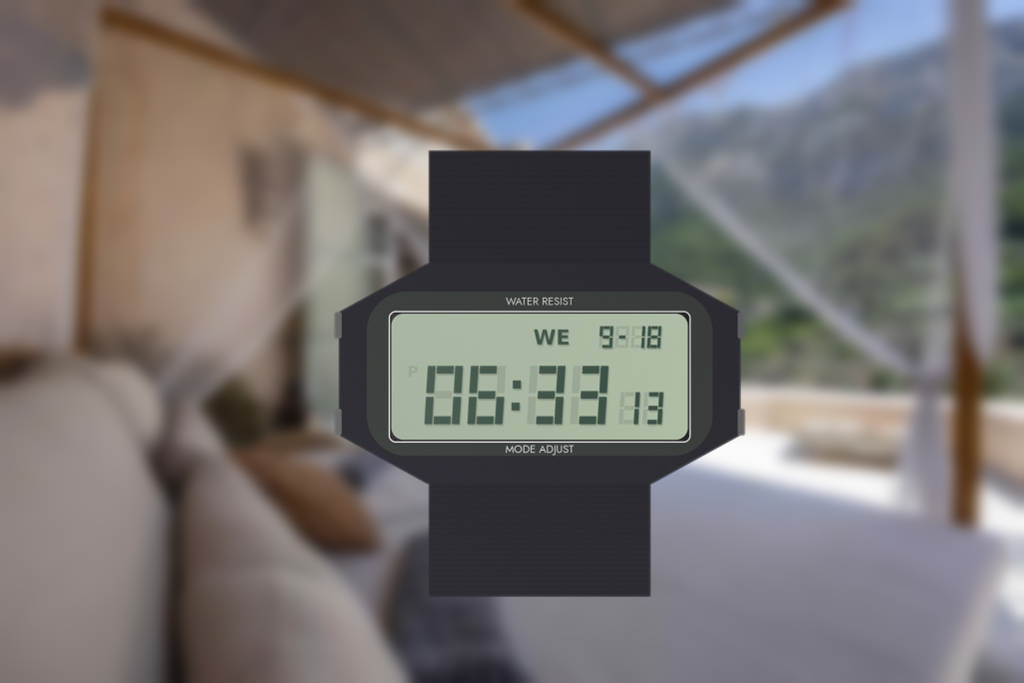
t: 6:33:13
